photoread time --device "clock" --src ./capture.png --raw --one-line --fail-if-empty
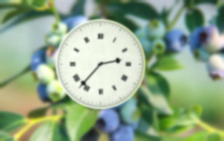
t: 2:37
